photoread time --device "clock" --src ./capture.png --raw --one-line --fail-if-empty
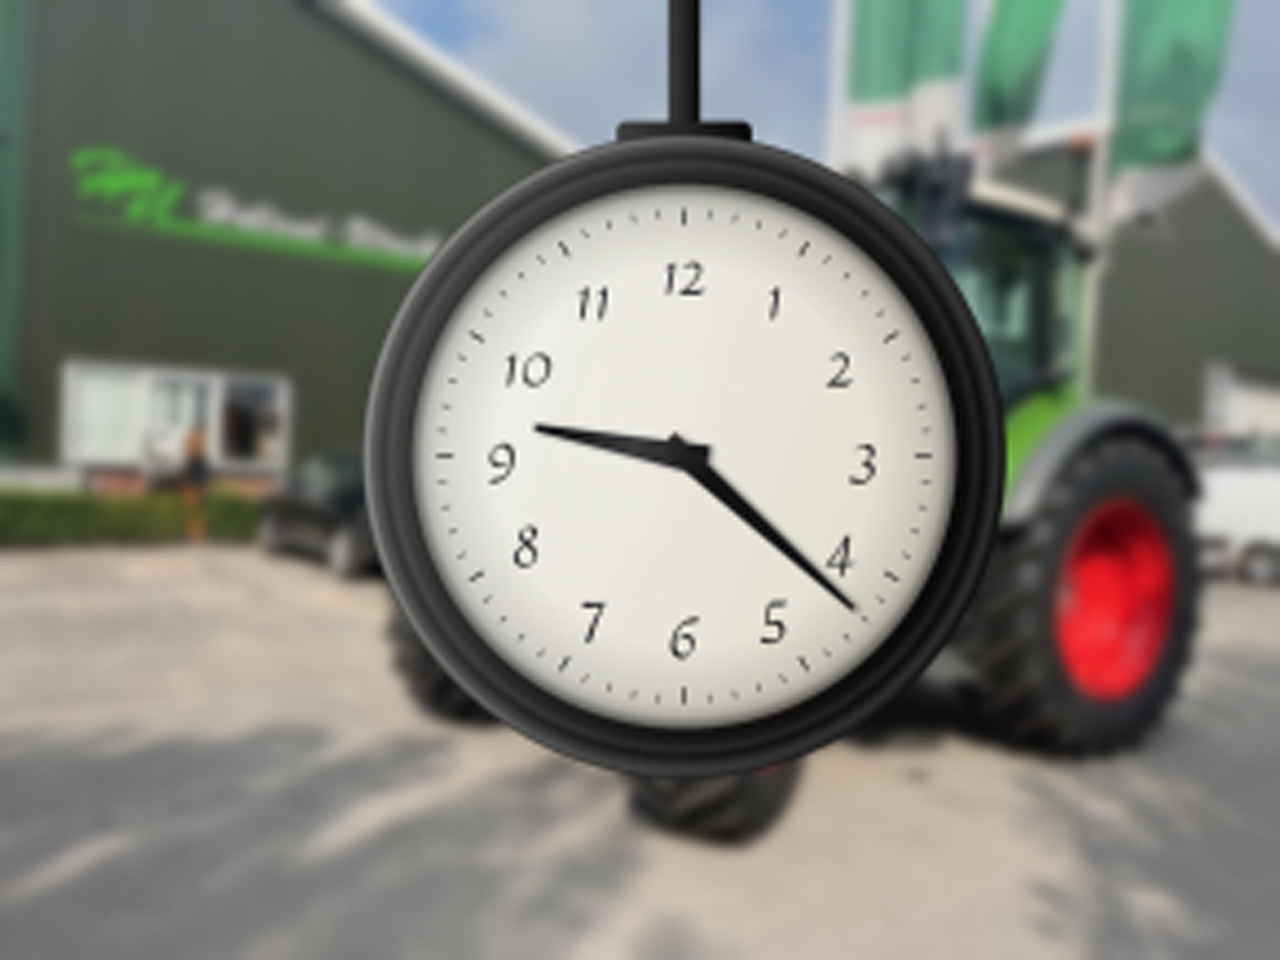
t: 9:22
